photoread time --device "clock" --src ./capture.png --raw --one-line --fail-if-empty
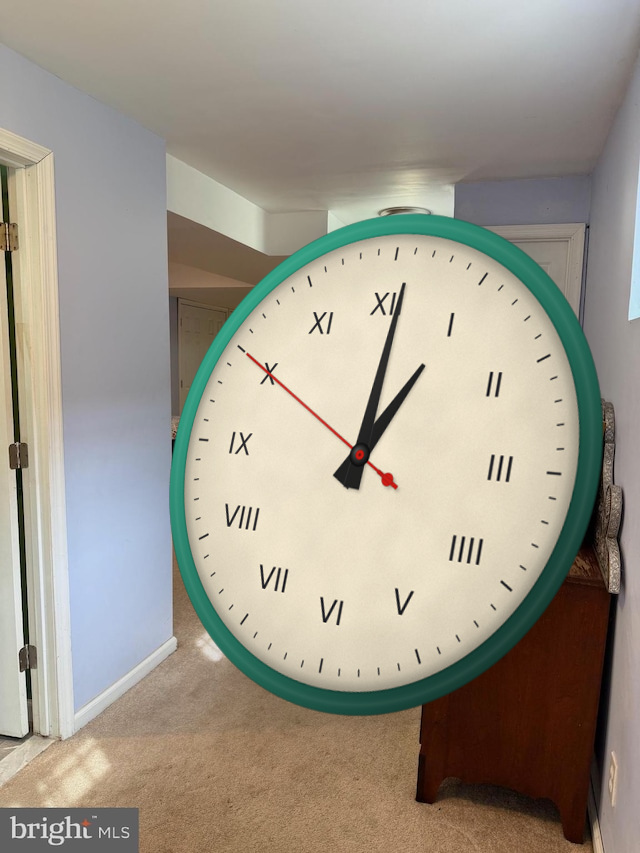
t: 1:00:50
